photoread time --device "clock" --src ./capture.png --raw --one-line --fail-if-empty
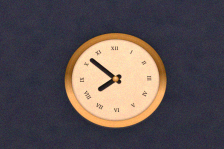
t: 7:52
